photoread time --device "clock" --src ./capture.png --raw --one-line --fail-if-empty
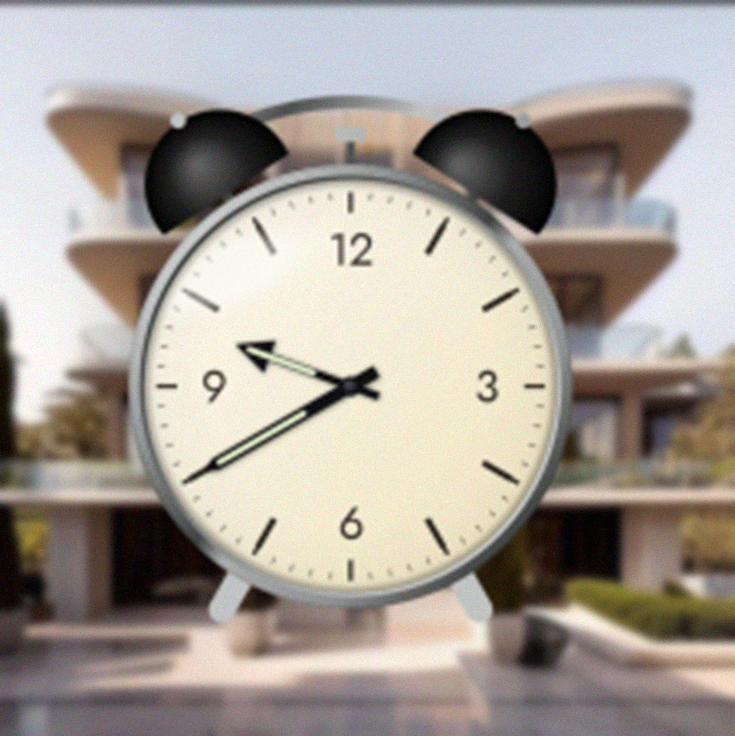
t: 9:40
